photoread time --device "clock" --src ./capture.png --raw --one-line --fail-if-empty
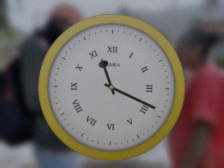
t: 11:19
